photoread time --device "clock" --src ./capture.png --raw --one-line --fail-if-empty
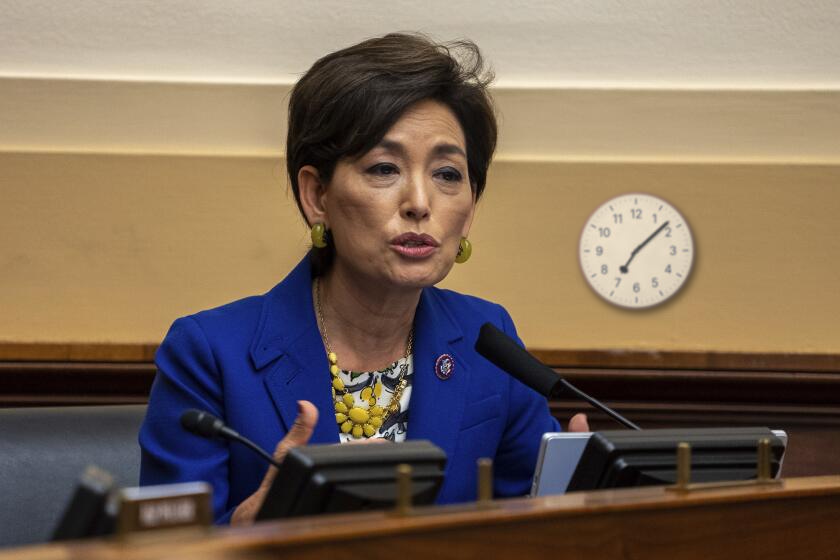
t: 7:08
